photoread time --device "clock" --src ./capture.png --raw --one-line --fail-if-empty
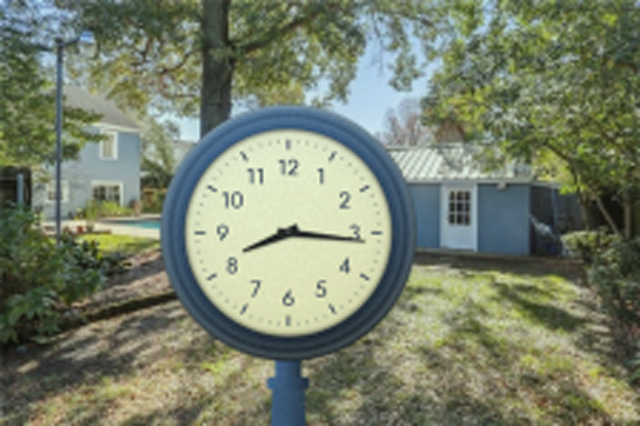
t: 8:16
